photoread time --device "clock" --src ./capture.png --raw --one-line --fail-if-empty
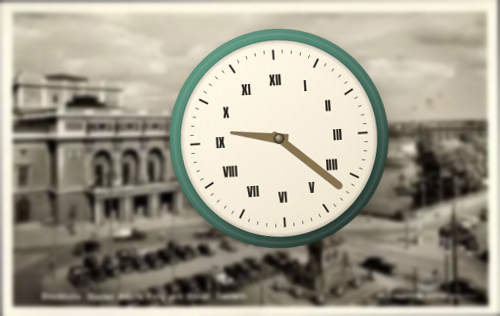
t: 9:22
